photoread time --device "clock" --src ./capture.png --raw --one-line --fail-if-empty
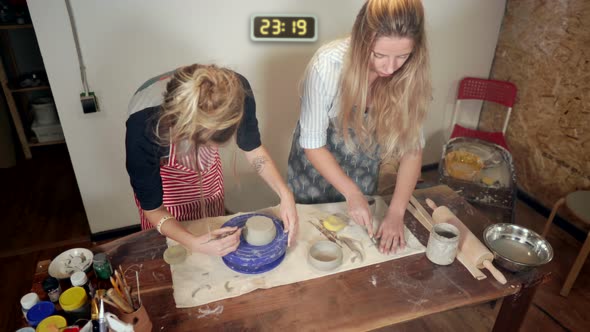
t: 23:19
